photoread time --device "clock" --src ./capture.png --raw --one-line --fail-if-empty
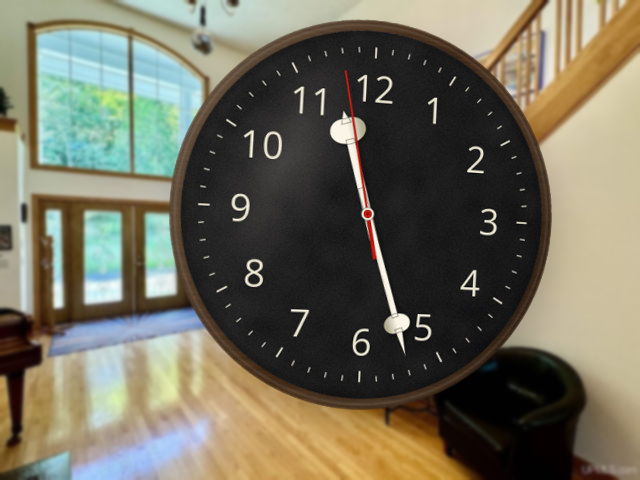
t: 11:26:58
